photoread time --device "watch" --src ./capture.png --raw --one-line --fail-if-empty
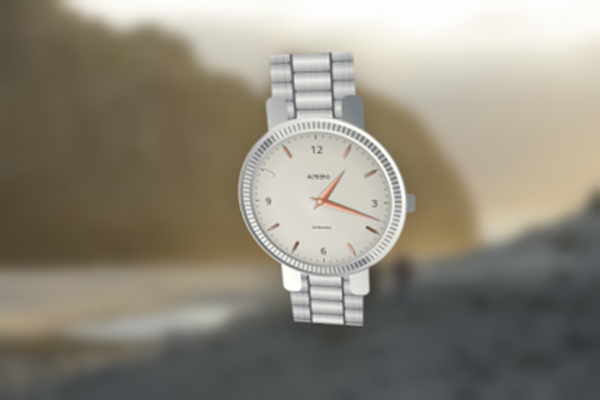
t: 1:18
